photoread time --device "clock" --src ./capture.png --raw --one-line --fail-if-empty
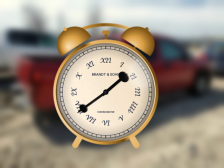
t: 1:39
